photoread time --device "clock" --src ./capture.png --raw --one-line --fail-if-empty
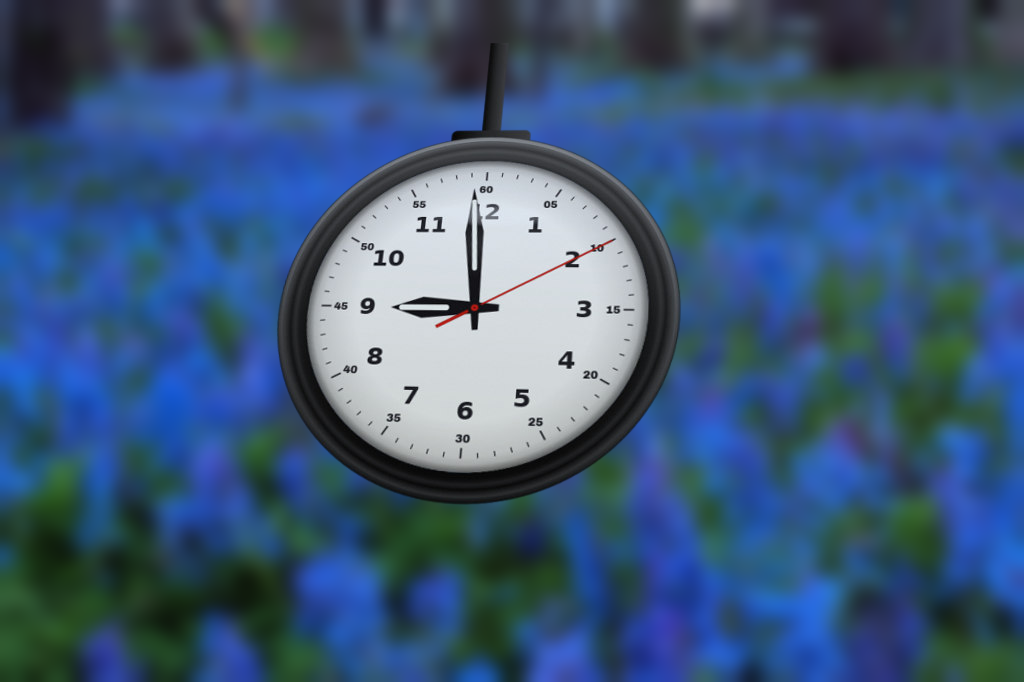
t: 8:59:10
